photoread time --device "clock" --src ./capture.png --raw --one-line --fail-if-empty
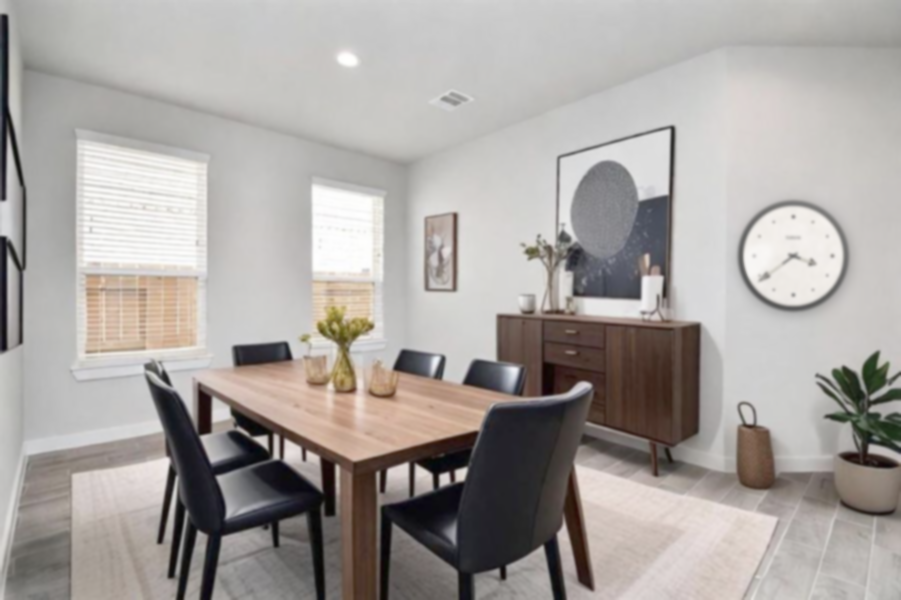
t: 3:39
